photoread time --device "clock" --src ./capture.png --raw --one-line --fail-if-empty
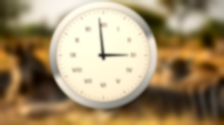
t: 2:59
